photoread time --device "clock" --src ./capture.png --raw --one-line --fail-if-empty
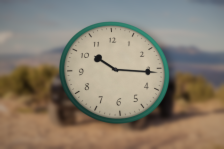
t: 10:16
